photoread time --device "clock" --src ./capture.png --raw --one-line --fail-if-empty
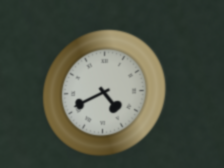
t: 4:41
